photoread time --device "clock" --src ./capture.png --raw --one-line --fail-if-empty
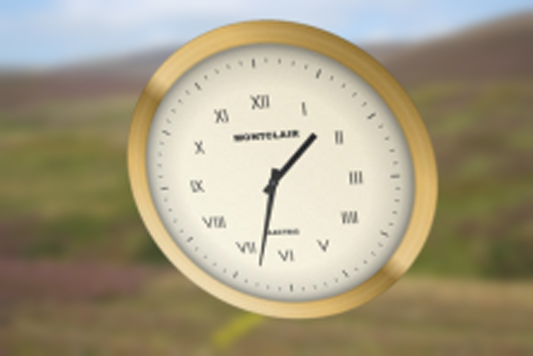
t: 1:33
